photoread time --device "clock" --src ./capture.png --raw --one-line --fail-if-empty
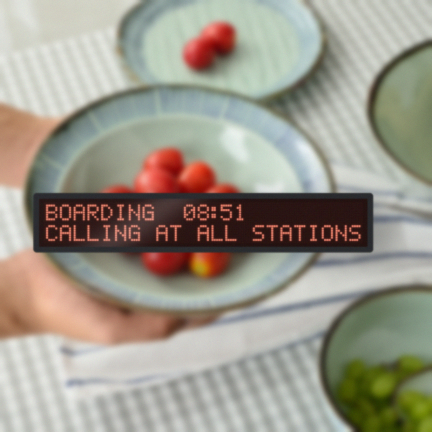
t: 8:51
